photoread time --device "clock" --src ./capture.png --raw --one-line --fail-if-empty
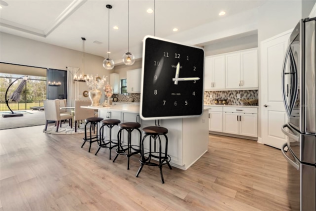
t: 12:14
